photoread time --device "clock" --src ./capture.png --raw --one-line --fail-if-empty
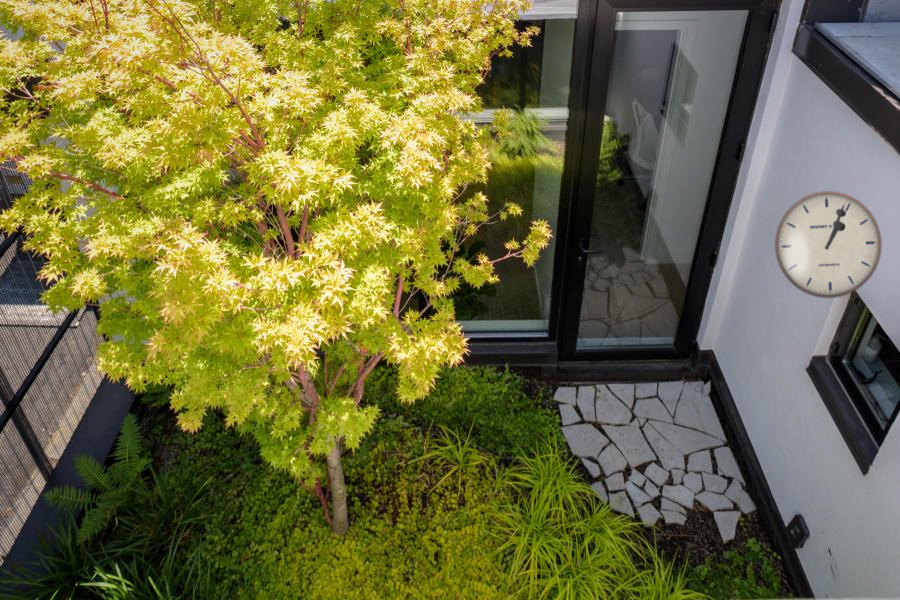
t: 1:04
